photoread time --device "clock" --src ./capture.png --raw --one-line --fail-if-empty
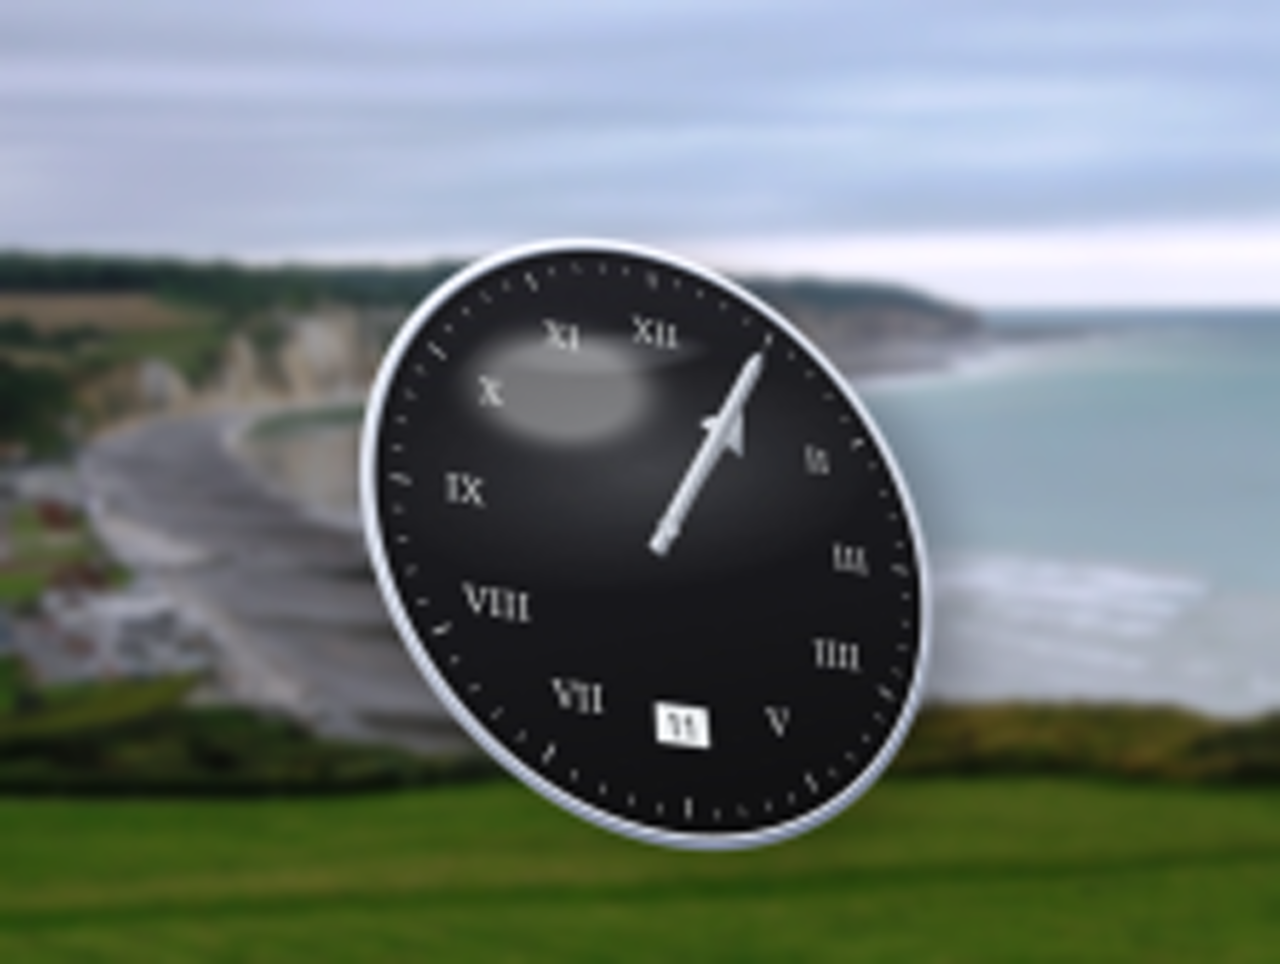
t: 1:05
